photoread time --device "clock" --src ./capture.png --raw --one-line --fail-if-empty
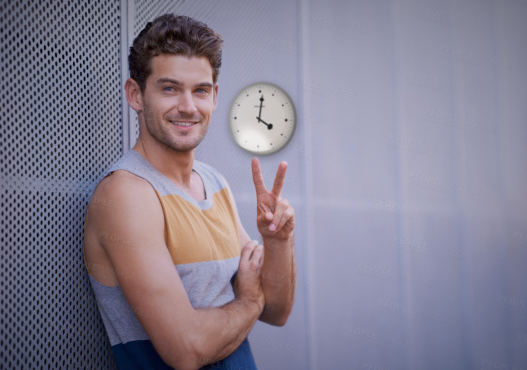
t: 4:01
